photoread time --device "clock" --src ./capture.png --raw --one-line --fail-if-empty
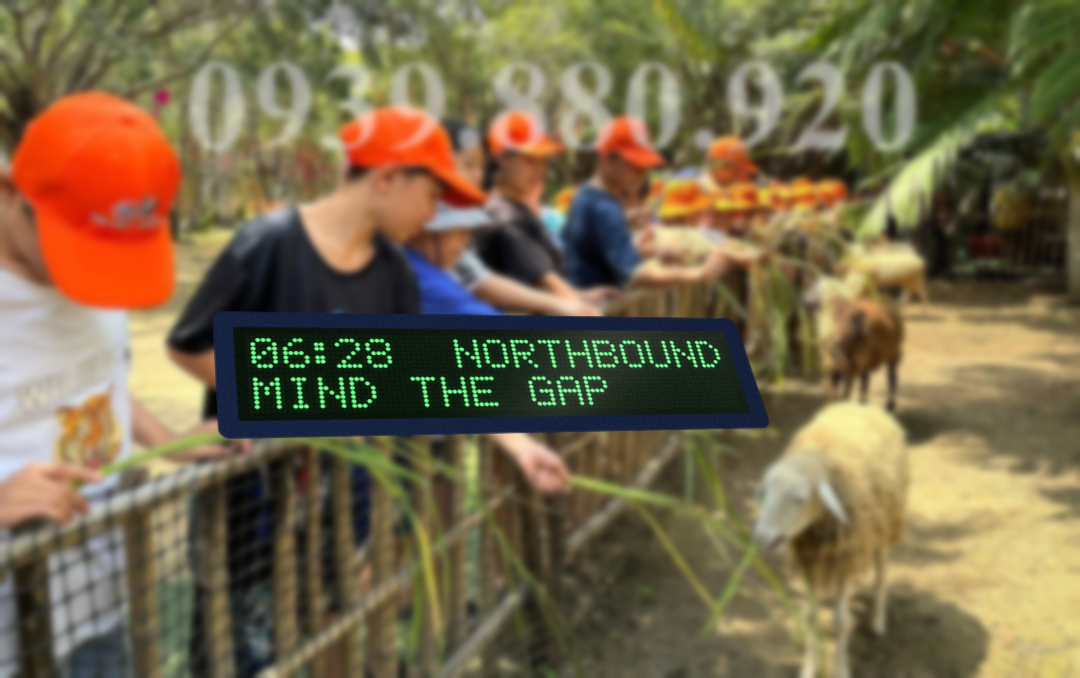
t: 6:28
